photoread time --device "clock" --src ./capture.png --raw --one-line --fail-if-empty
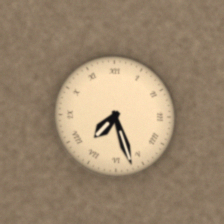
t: 7:27
